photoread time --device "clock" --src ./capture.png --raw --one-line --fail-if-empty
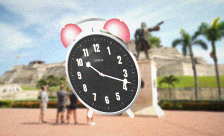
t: 10:18
